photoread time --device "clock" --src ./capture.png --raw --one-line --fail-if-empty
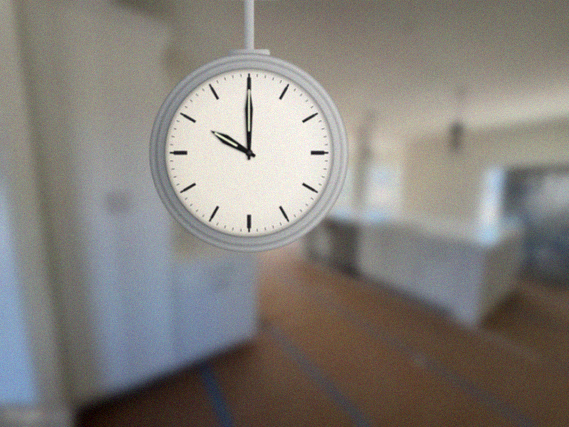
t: 10:00
